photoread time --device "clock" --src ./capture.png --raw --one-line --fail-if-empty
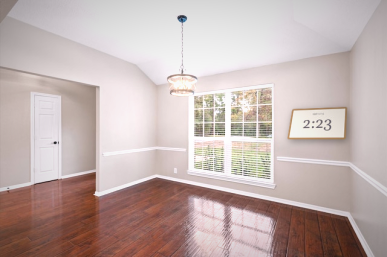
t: 2:23
